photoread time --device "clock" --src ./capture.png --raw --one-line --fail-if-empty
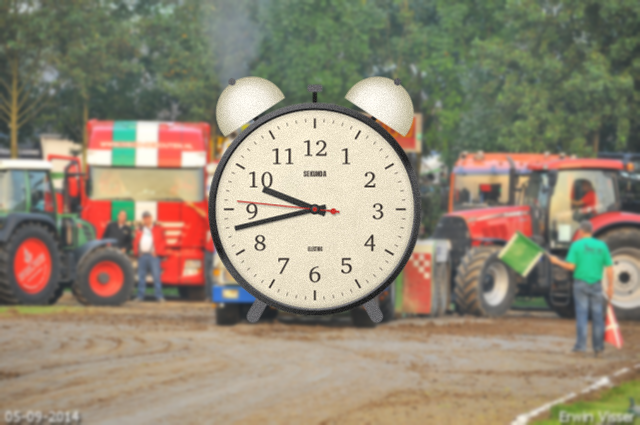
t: 9:42:46
